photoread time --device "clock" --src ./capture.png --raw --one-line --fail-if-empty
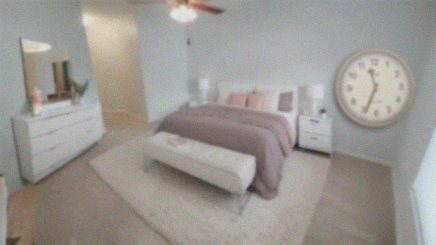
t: 11:34
